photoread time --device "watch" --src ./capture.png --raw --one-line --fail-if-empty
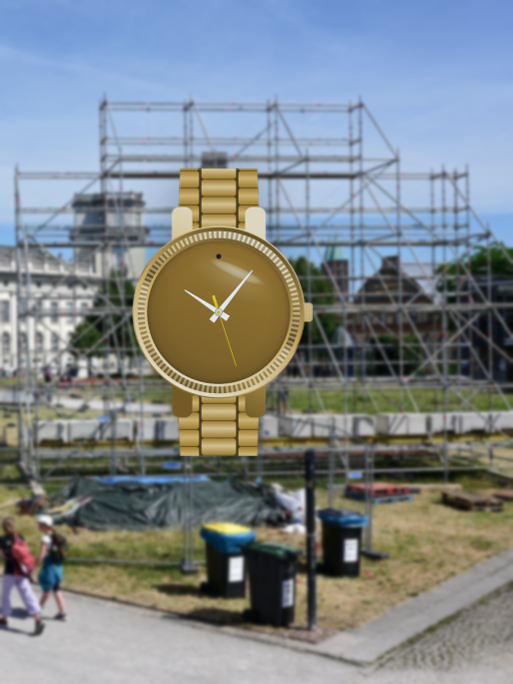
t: 10:06:27
